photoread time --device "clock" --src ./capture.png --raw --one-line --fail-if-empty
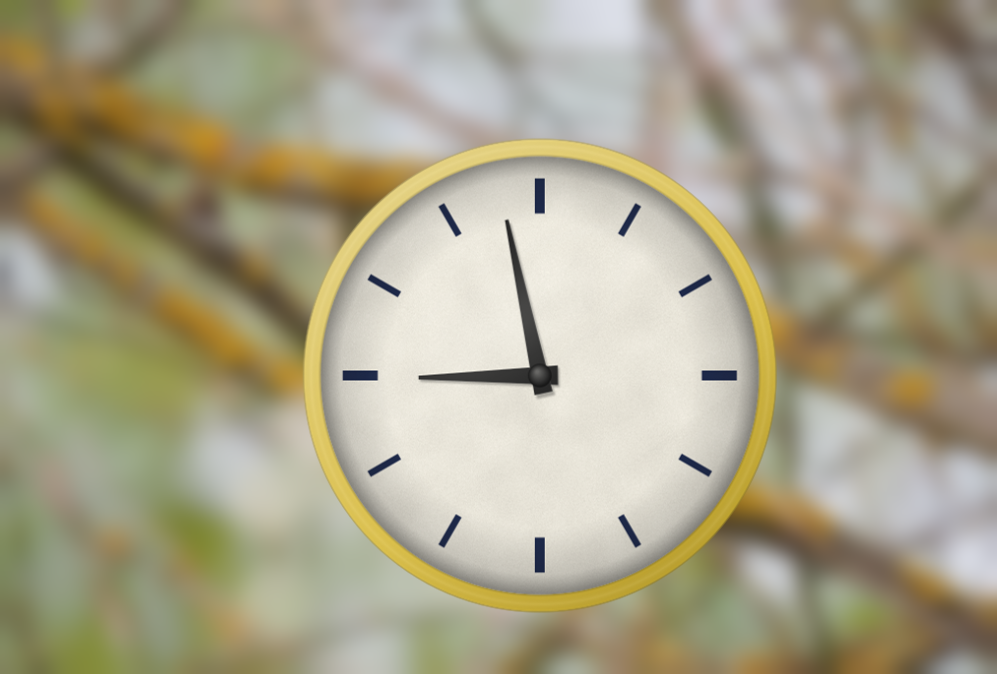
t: 8:58
